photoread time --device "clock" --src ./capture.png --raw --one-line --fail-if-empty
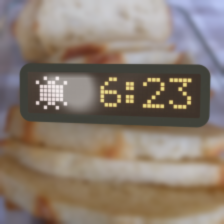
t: 6:23
